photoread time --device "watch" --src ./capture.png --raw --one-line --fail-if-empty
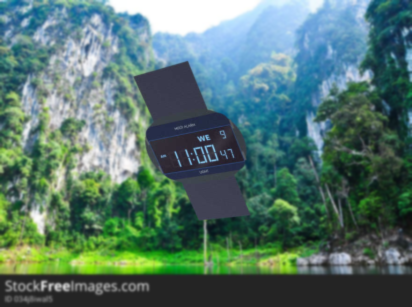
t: 11:00:47
